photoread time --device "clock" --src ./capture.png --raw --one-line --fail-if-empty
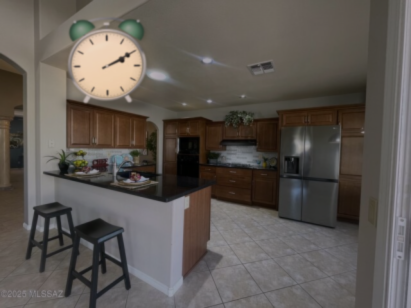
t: 2:10
